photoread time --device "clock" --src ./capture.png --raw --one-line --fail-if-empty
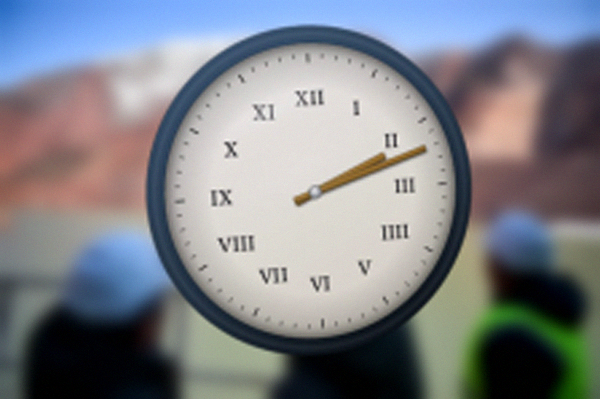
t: 2:12
